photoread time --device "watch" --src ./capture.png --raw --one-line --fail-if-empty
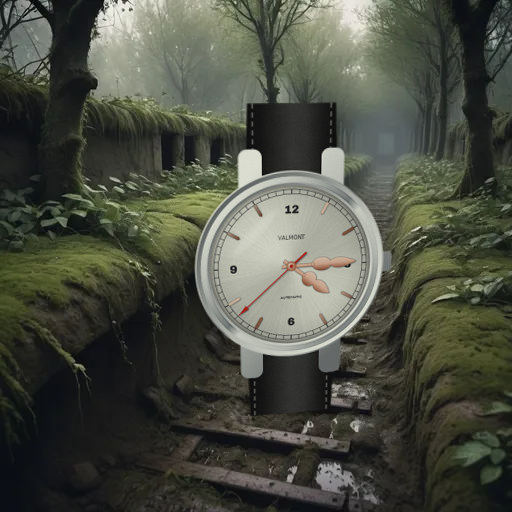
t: 4:14:38
